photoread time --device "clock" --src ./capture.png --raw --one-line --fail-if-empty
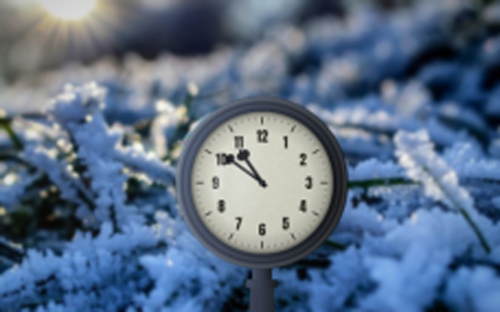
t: 10:51
